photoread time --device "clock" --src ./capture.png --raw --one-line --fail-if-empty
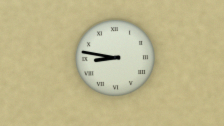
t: 8:47
